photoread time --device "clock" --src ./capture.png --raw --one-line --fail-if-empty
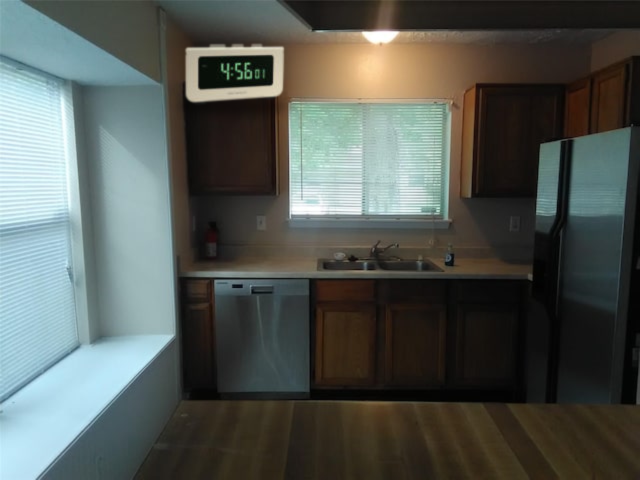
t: 4:56
